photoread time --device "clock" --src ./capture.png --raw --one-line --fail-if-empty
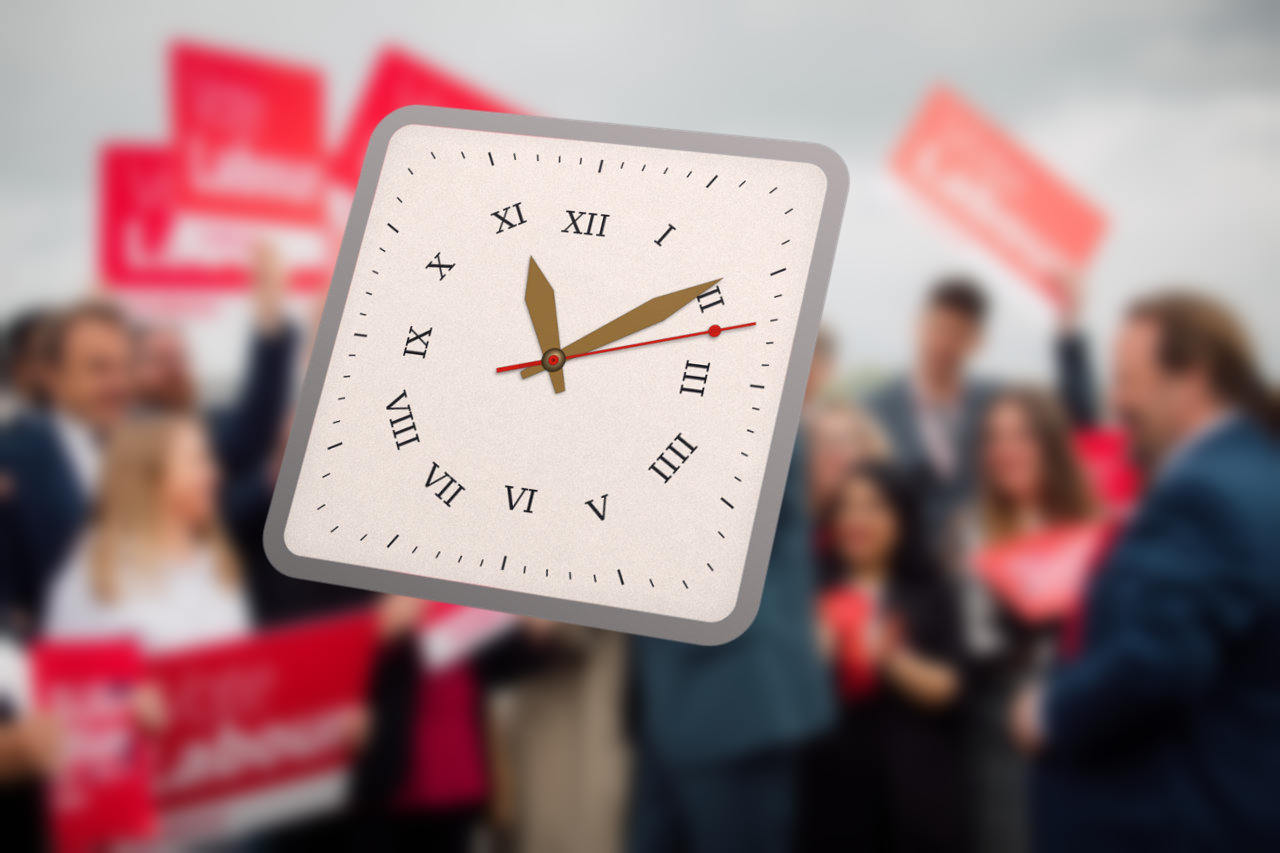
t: 11:09:12
